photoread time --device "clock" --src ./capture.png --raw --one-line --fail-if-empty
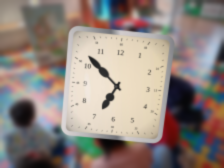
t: 6:52
